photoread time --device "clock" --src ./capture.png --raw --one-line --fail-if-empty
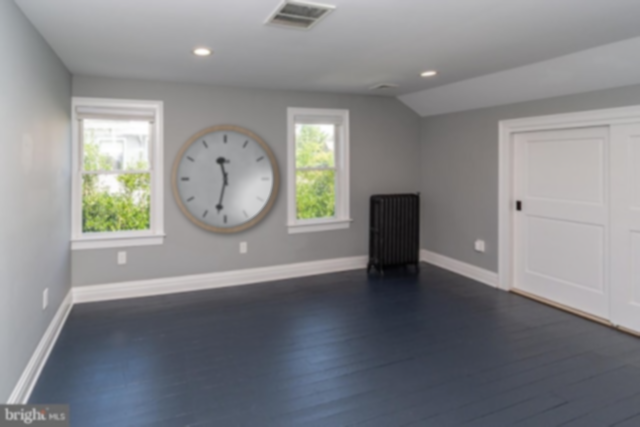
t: 11:32
